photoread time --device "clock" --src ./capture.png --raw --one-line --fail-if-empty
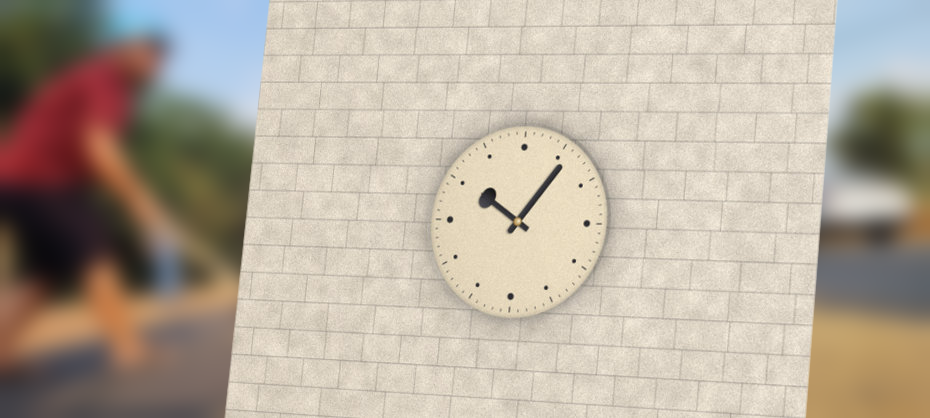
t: 10:06
